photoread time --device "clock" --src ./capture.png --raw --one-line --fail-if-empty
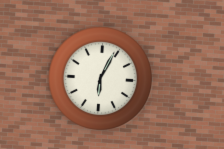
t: 6:04
